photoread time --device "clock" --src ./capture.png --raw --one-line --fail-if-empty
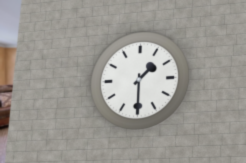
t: 1:30
